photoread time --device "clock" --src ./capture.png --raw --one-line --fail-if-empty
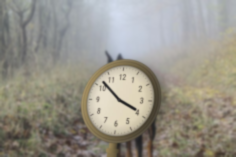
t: 3:52
